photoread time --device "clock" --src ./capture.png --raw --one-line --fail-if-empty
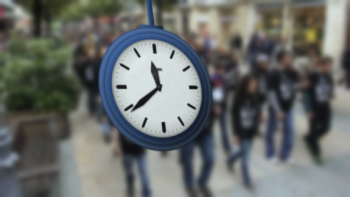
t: 11:39
